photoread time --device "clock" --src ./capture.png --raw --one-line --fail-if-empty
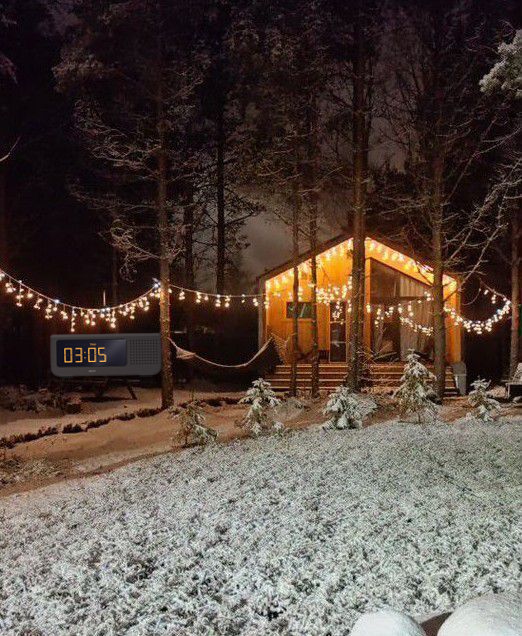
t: 3:05
